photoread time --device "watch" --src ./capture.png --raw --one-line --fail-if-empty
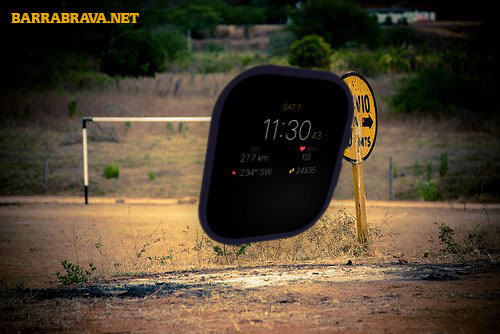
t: 11:30:43
